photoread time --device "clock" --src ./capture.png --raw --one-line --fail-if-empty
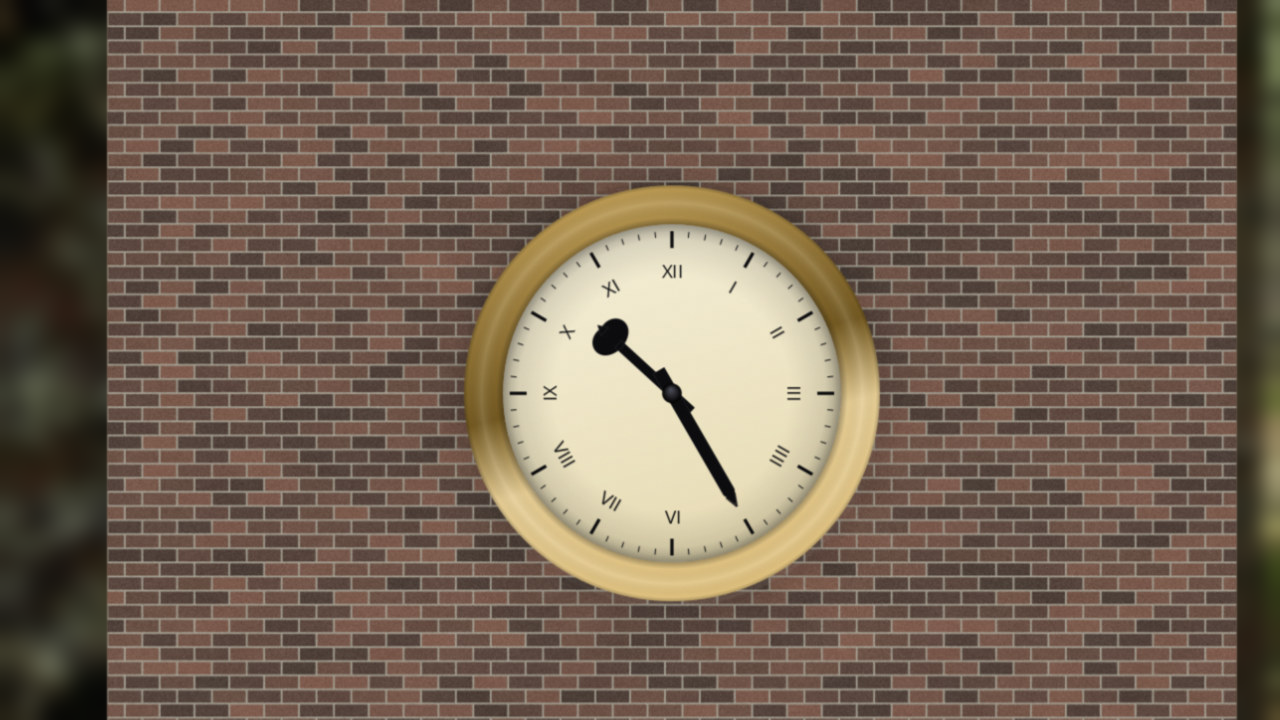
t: 10:25
